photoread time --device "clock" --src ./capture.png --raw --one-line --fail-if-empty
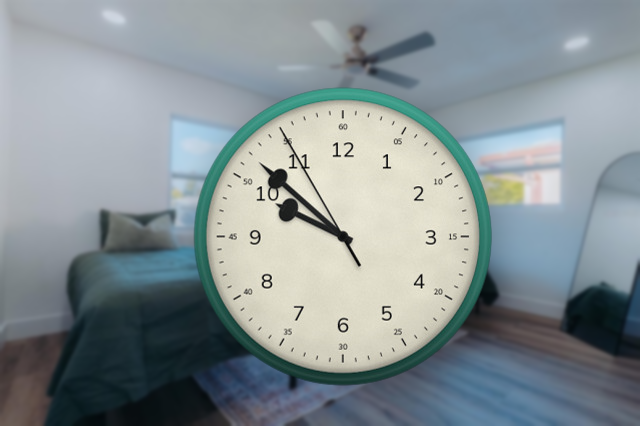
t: 9:51:55
